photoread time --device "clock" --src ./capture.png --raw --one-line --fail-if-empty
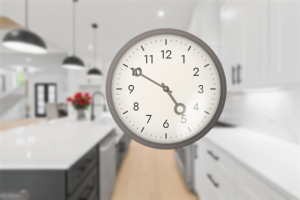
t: 4:50
